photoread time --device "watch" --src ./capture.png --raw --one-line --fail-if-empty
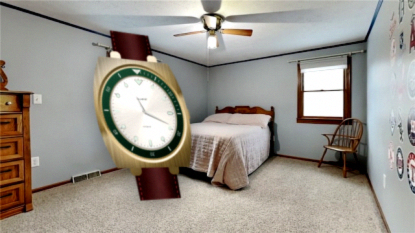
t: 11:19
